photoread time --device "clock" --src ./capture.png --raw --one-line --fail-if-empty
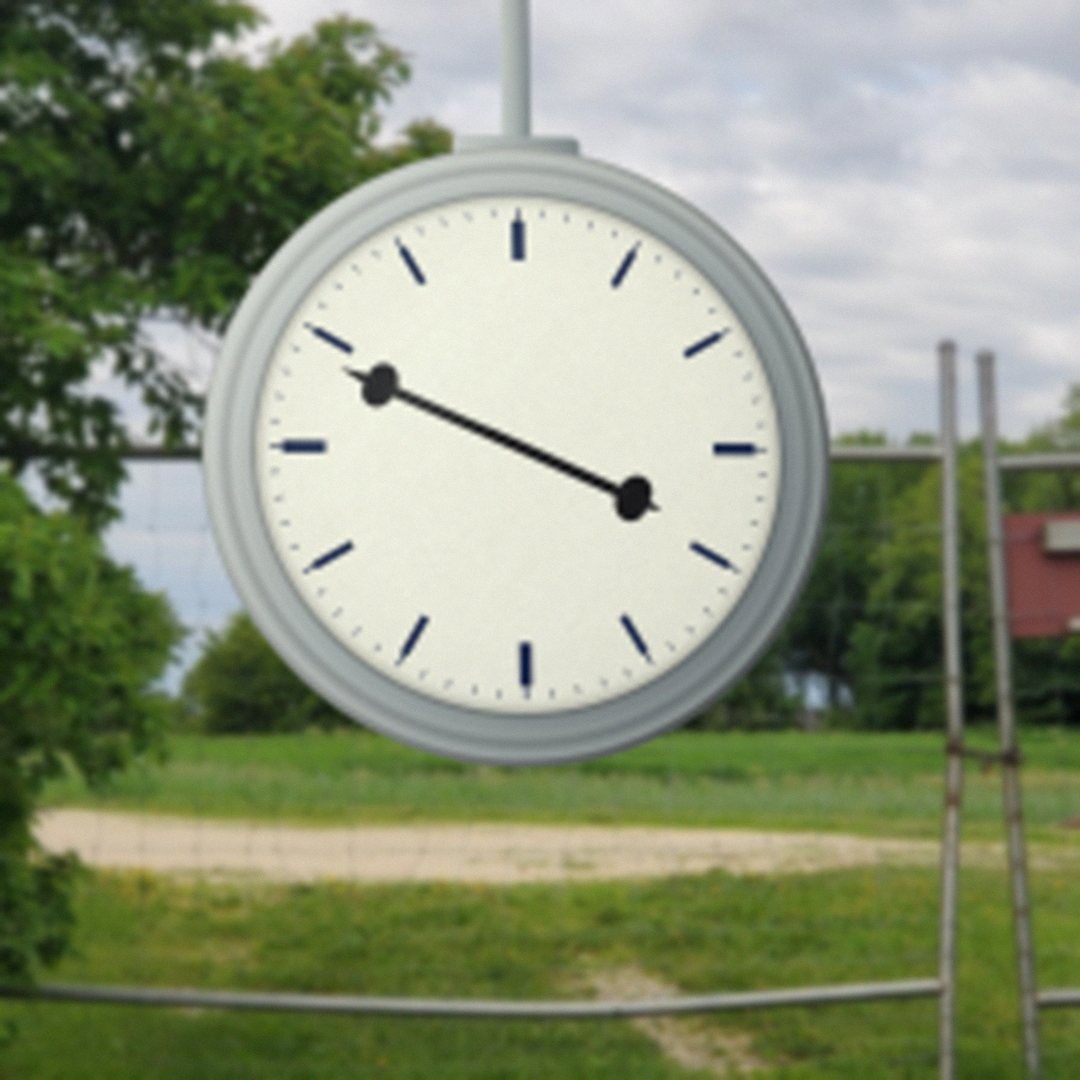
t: 3:49
